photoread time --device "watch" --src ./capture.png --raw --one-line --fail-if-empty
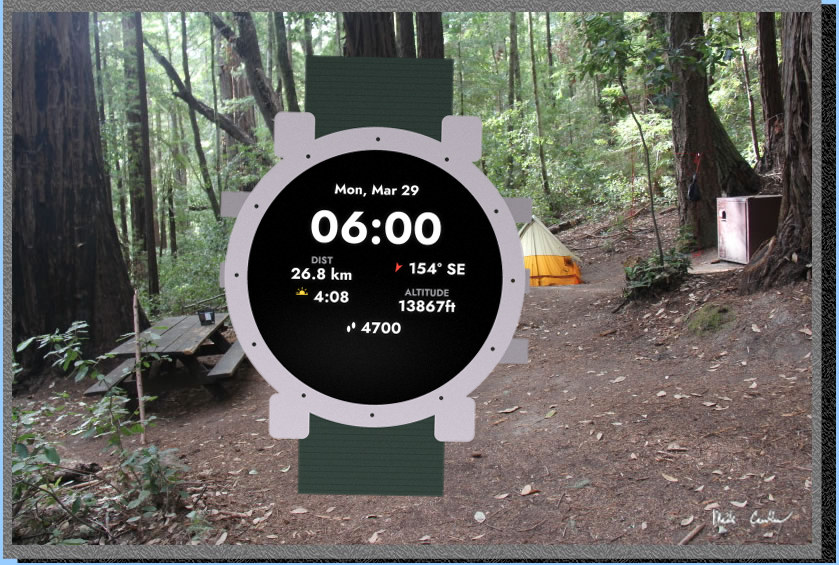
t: 6:00
